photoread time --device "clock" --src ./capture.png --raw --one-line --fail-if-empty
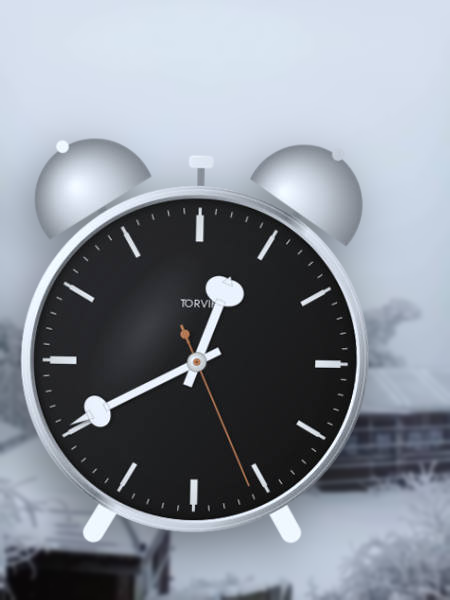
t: 12:40:26
